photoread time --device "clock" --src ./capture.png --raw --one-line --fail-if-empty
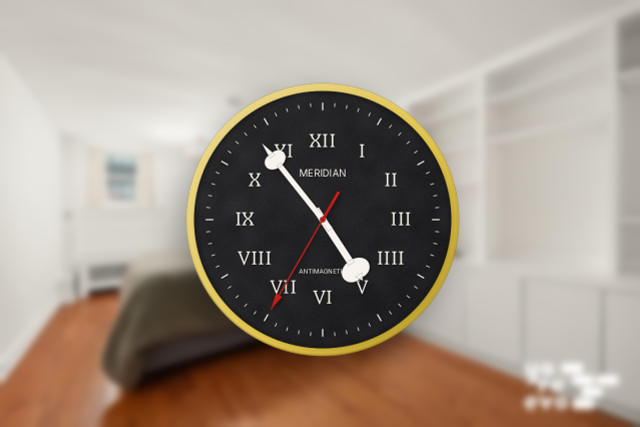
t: 4:53:35
